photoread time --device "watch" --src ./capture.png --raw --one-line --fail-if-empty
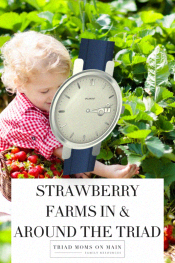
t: 3:13
